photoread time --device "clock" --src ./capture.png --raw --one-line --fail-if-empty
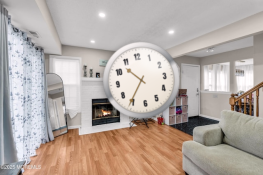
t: 10:36
